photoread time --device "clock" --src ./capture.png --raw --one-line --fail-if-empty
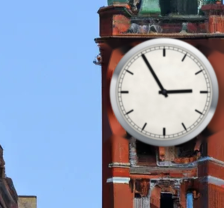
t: 2:55
